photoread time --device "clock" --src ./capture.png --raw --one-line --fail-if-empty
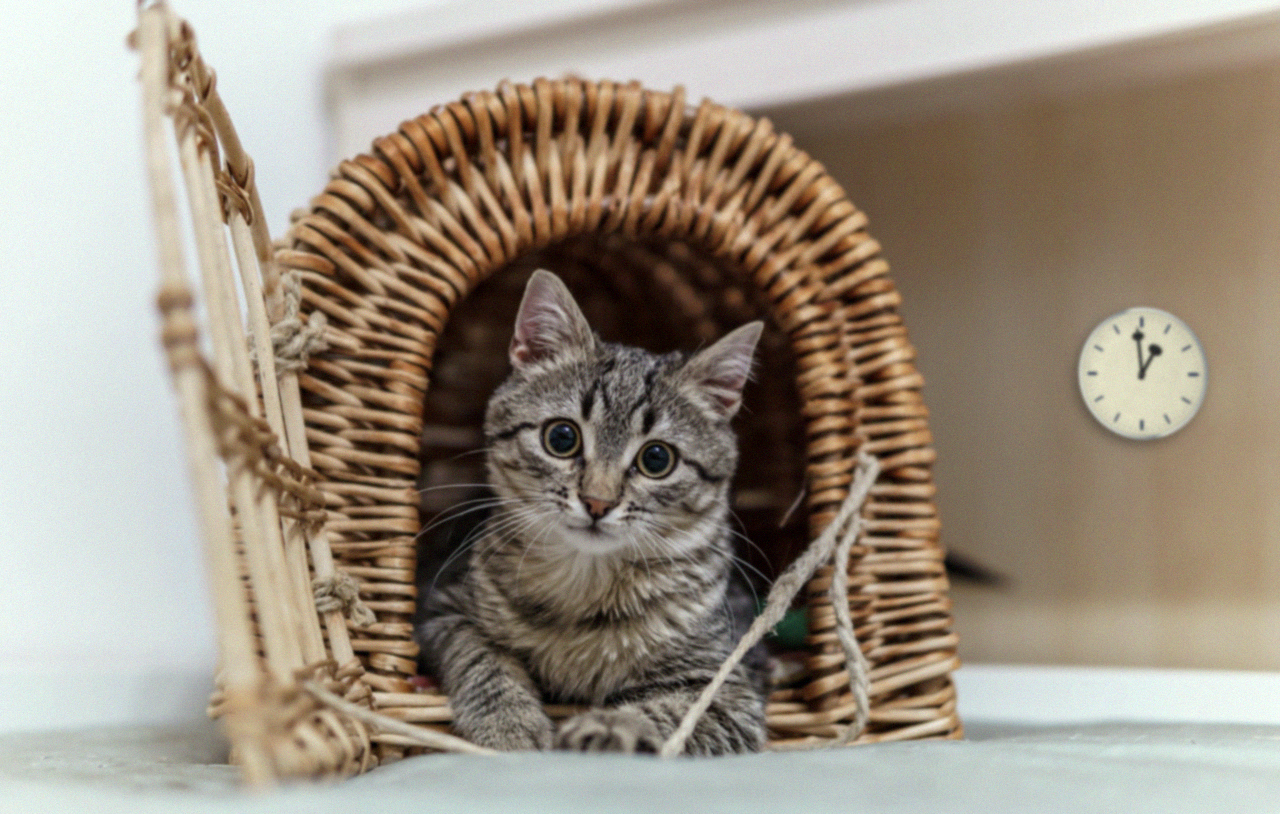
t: 12:59
